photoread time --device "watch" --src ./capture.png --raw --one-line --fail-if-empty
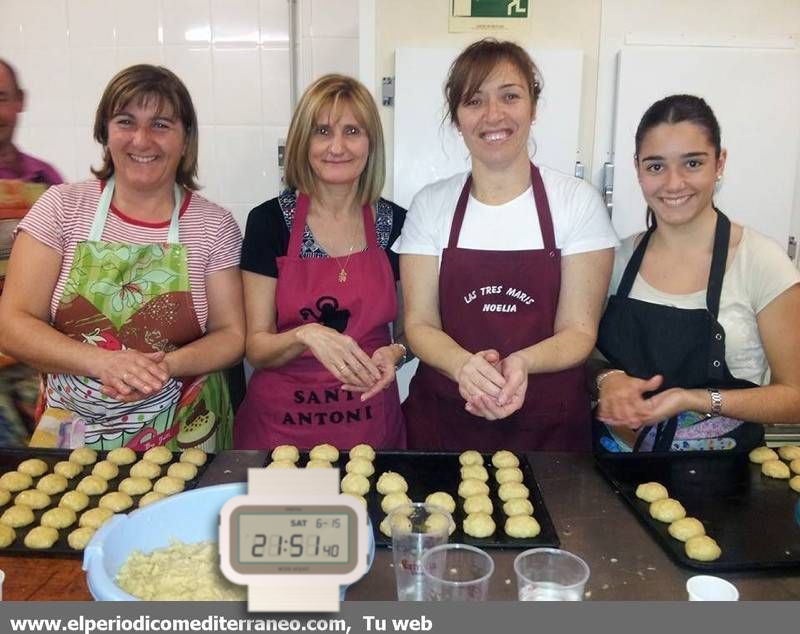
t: 21:51:40
